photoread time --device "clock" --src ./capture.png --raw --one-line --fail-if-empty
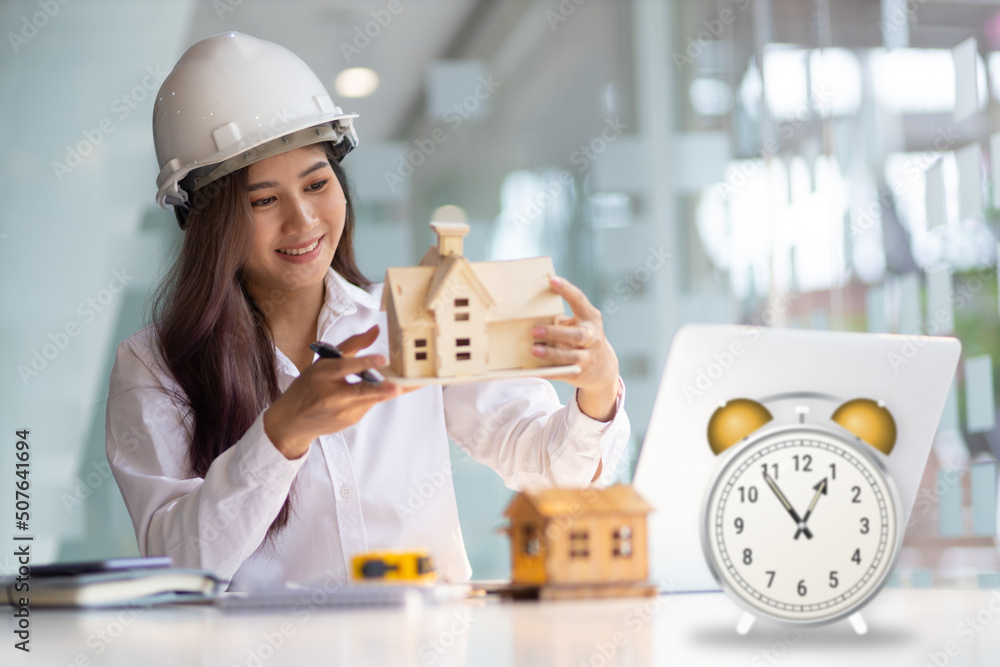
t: 12:54
